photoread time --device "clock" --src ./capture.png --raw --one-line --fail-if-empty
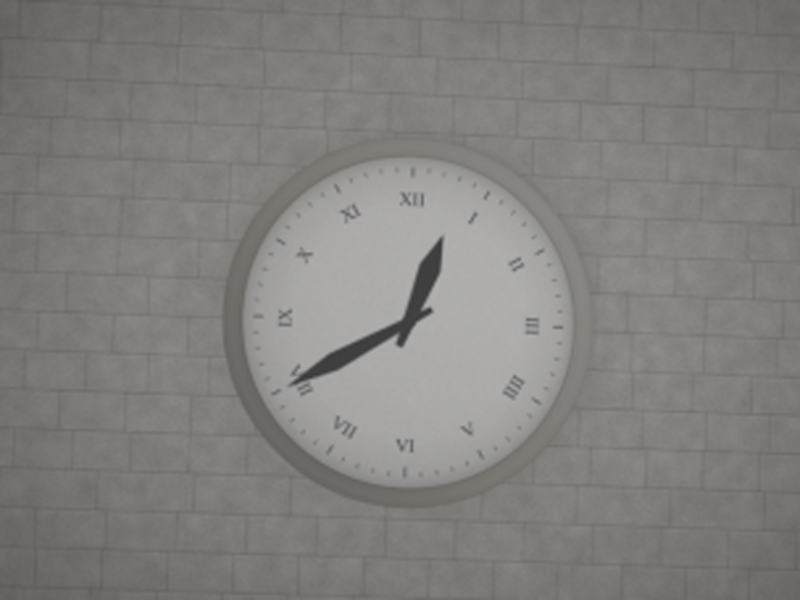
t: 12:40
